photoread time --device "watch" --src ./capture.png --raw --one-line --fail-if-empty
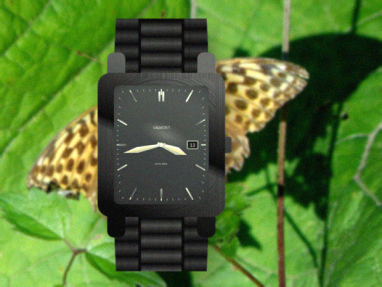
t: 3:43
